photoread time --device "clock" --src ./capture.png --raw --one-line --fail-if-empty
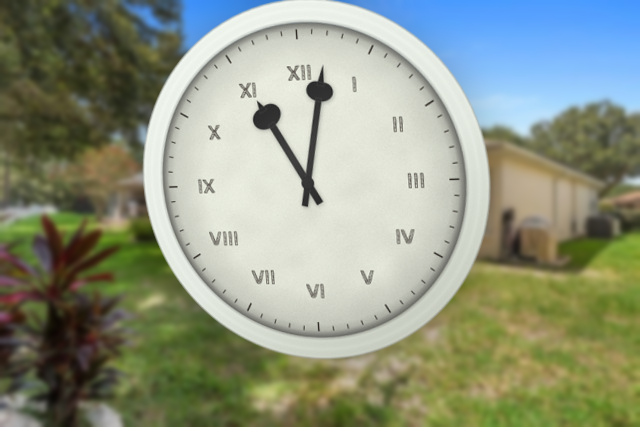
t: 11:02
